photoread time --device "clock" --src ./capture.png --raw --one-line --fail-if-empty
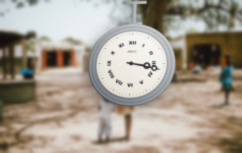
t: 3:17
